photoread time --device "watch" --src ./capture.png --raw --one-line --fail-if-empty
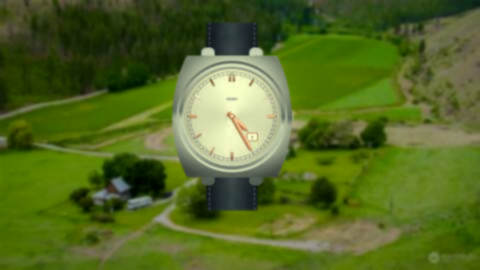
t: 4:25
